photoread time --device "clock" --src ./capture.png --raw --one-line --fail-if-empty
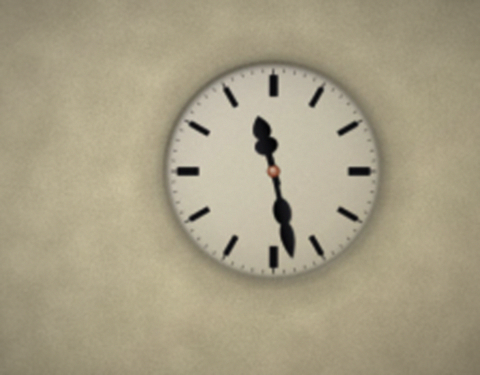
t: 11:28
